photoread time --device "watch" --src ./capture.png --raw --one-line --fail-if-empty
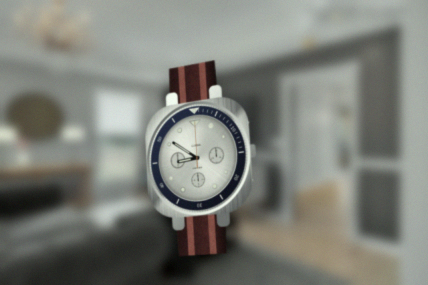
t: 8:51
